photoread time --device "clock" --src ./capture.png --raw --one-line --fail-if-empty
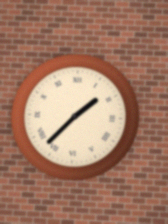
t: 1:37
